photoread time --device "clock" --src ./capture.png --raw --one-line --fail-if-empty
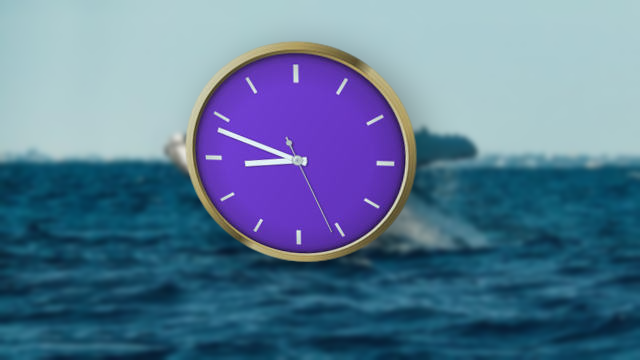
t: 8:48:26
